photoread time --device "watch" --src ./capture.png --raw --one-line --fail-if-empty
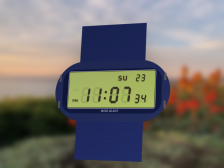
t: 11:07:34
